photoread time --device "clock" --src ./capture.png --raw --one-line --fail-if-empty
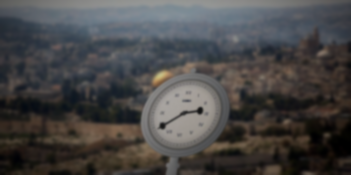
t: 2:39
